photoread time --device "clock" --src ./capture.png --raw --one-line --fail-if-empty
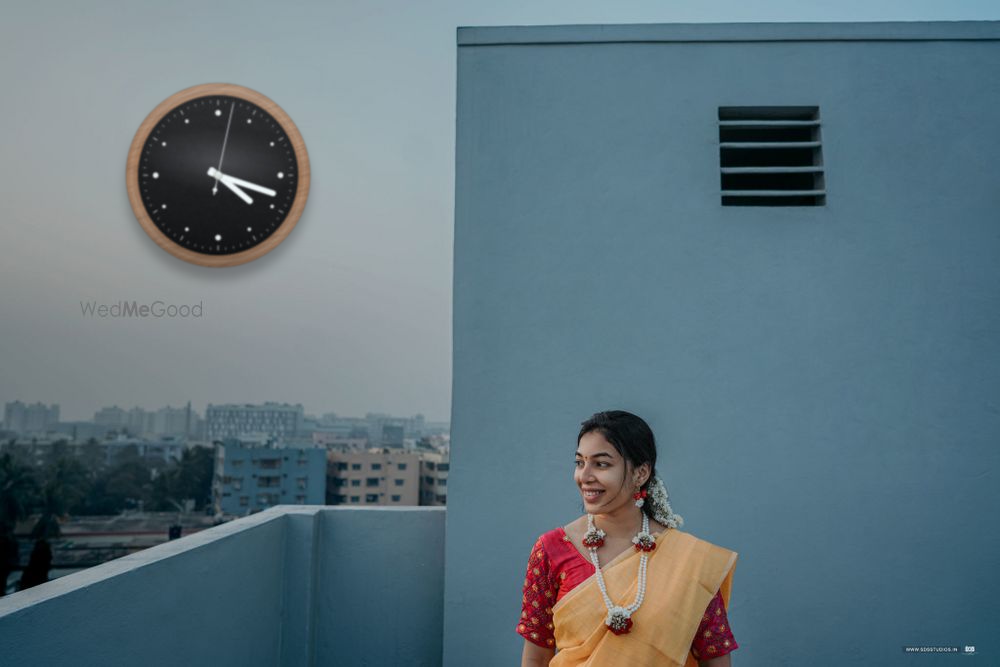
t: 4:18:02
